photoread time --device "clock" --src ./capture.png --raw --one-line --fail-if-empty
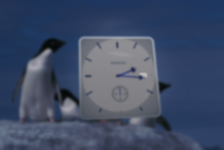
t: 2:16
